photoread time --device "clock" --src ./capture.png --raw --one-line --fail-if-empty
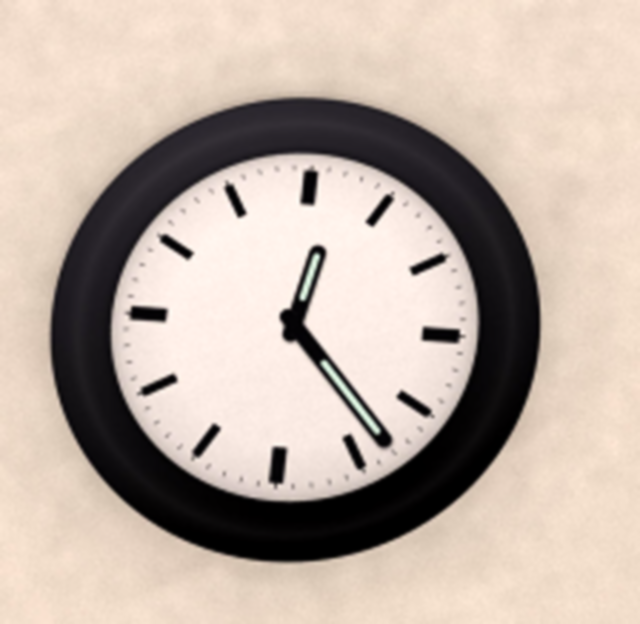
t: 12:23
